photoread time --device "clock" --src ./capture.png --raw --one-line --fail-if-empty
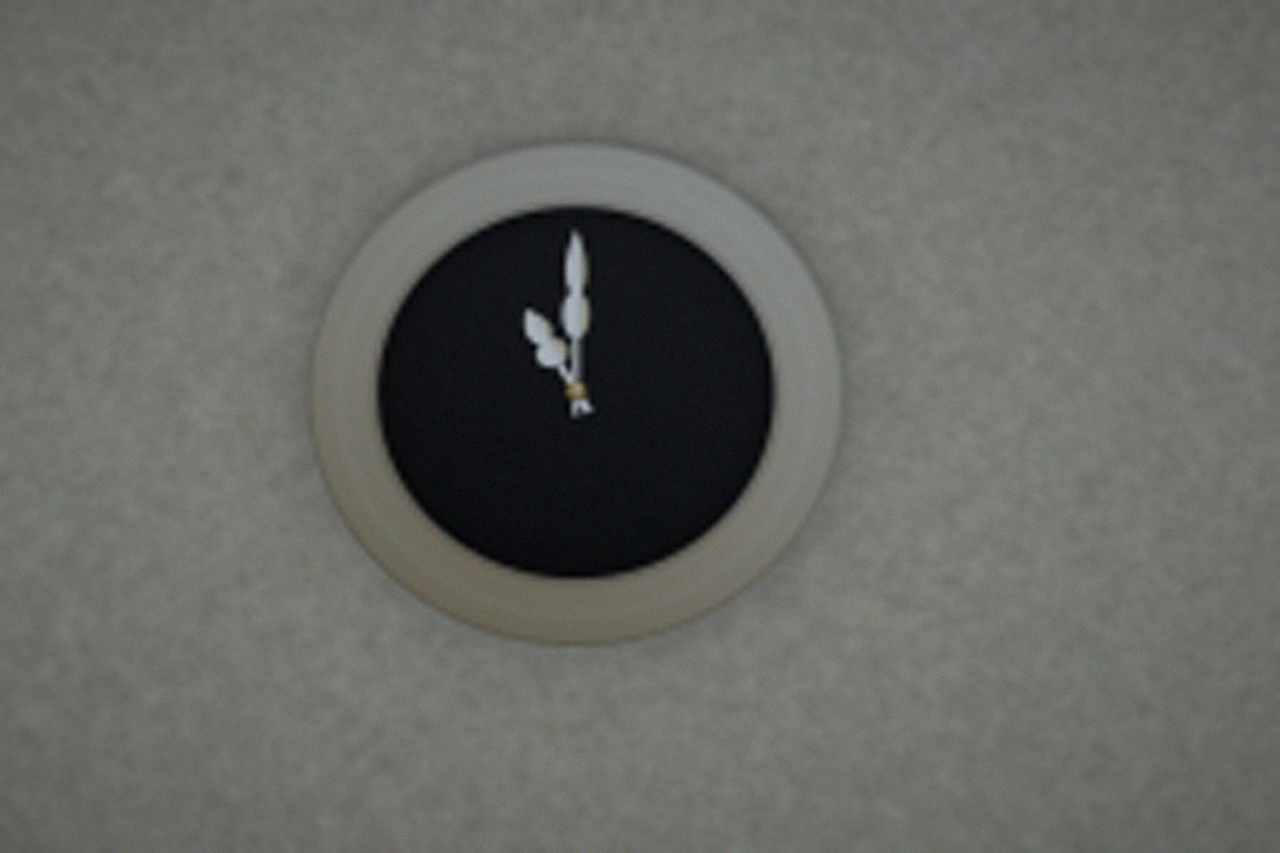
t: 11:00
